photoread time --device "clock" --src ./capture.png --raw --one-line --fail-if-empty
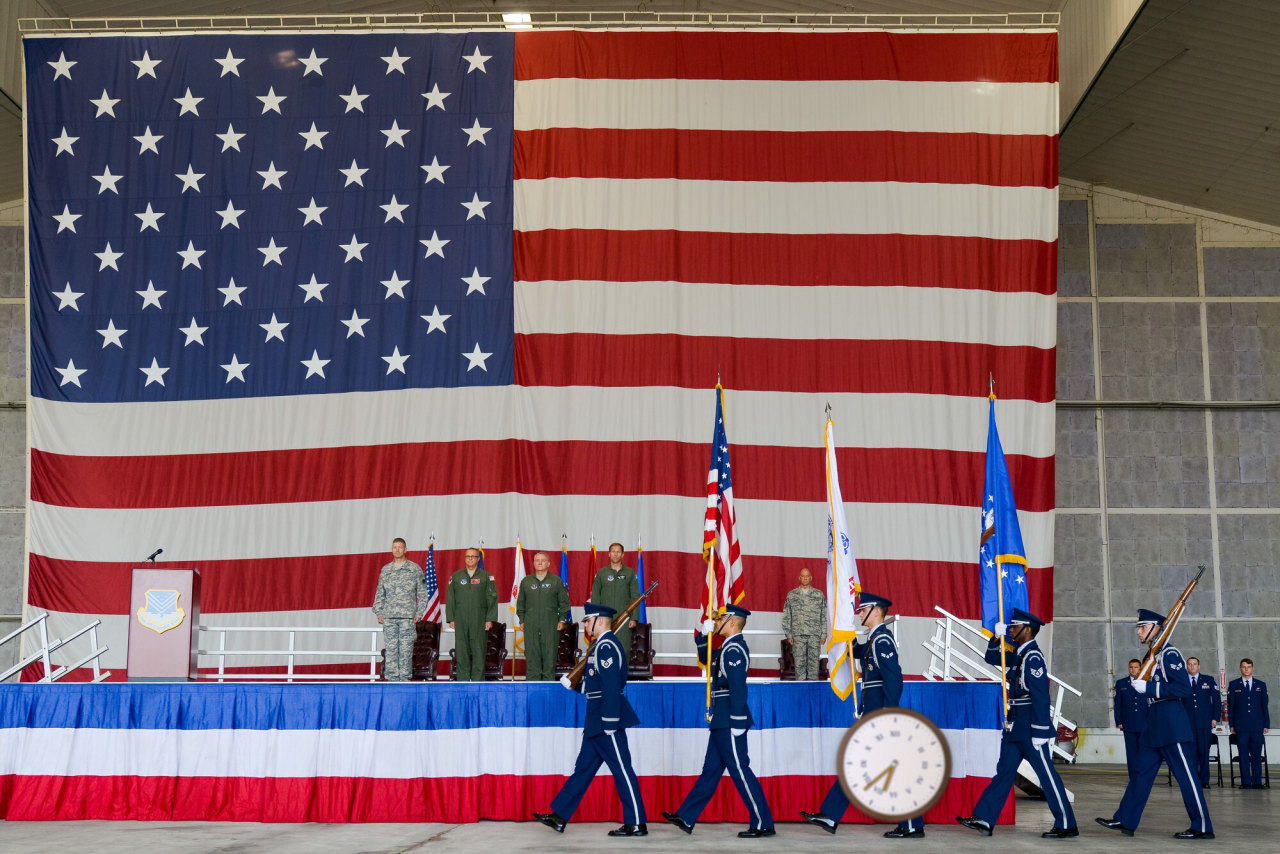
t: 6:38
